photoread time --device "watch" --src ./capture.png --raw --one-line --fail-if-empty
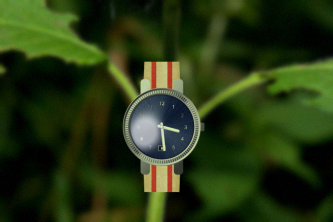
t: 3:29
